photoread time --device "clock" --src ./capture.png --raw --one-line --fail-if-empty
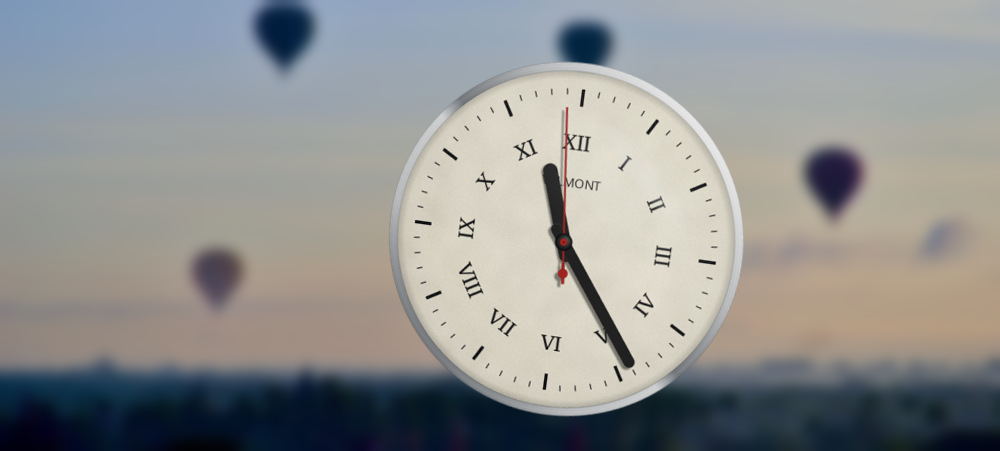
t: 11:23:59
